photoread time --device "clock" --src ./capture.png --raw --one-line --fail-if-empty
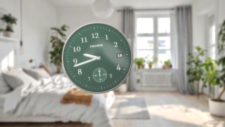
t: 9:43
